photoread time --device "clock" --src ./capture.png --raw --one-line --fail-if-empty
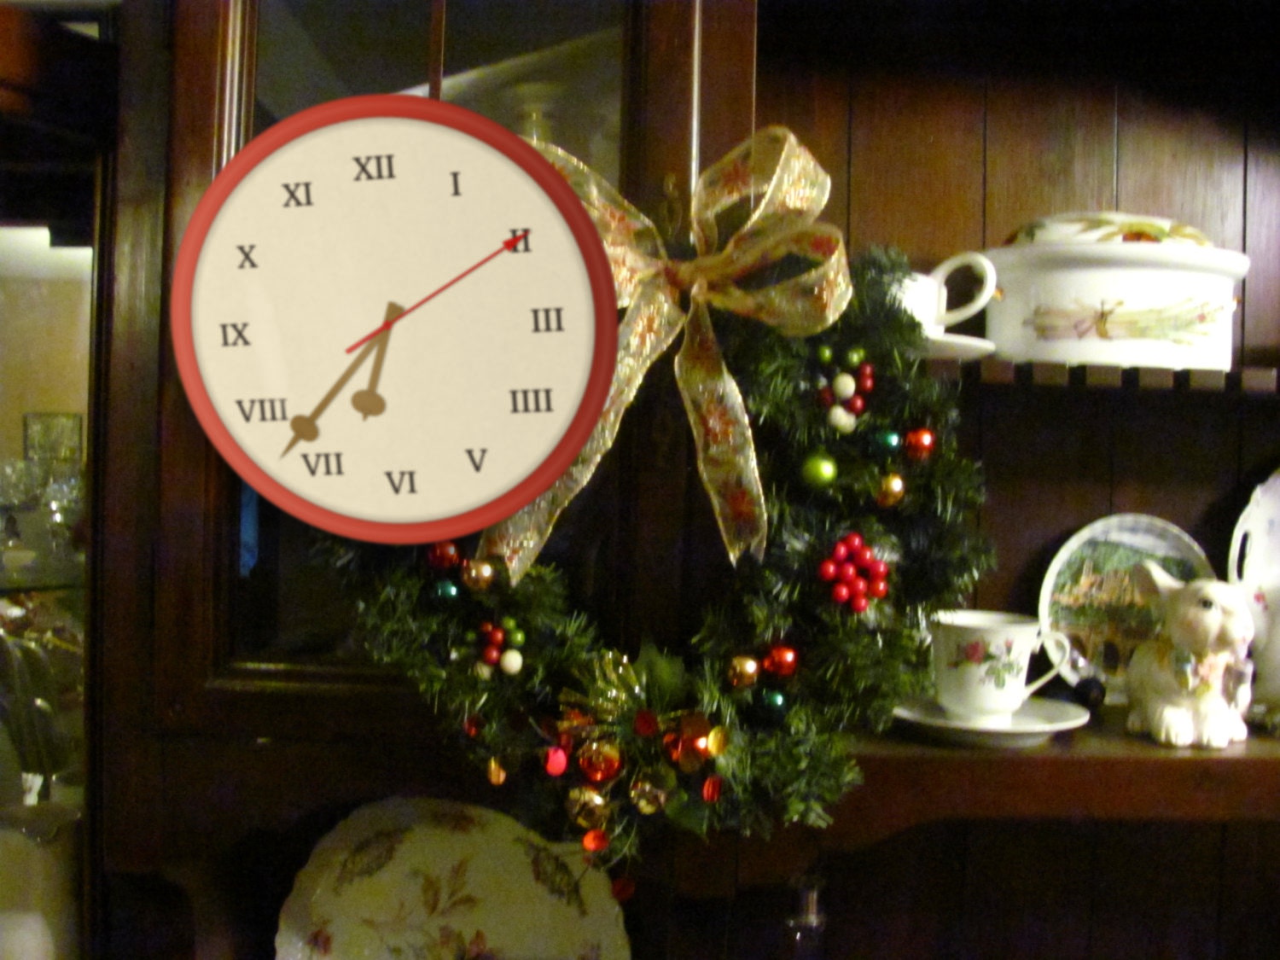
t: 6:37:10
